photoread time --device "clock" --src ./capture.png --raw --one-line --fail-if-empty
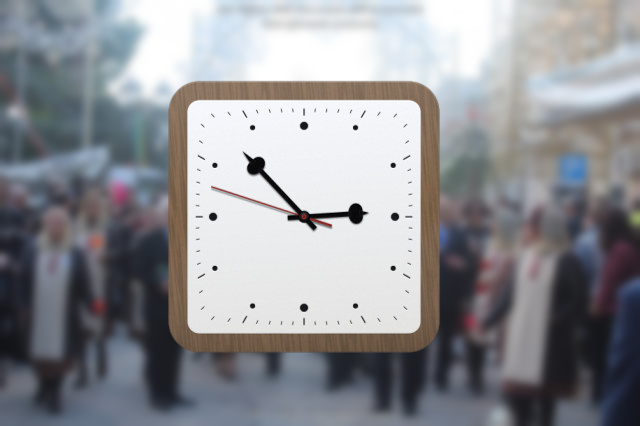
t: 2:52:48
